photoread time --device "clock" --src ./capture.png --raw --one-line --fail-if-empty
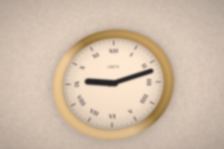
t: 9:12
